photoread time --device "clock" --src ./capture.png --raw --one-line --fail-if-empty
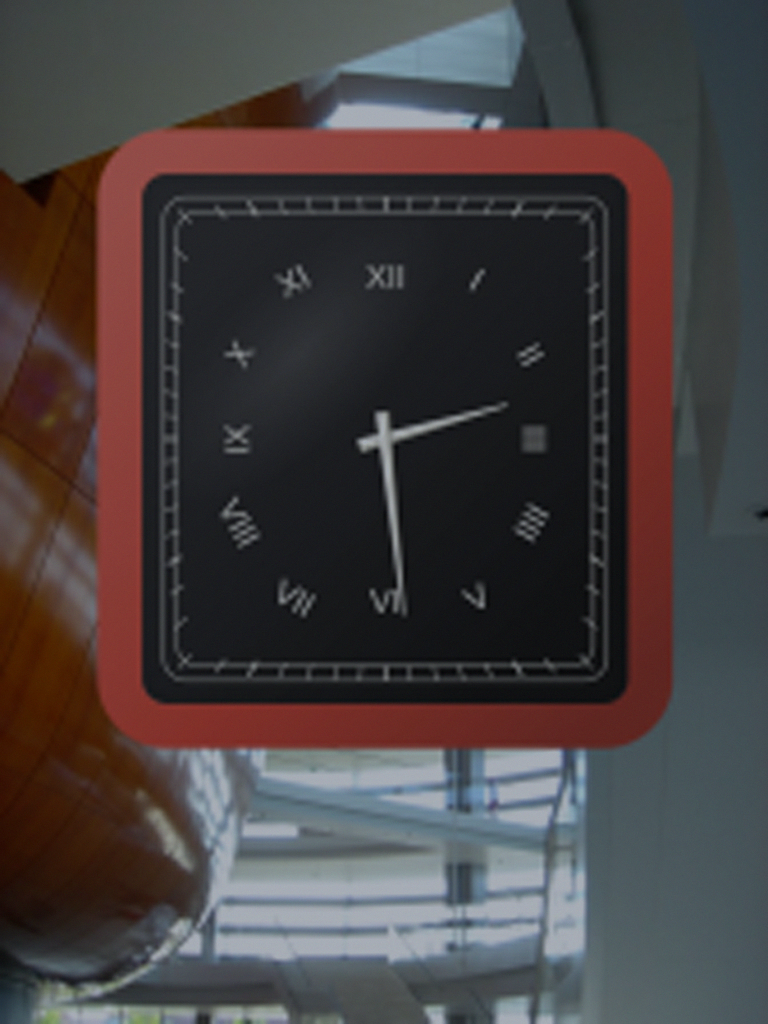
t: 2:29
